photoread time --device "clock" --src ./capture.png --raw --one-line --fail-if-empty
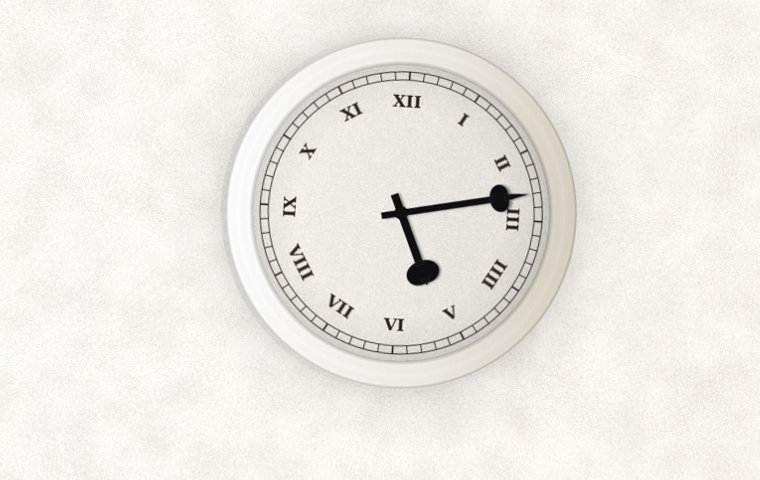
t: 5:13
